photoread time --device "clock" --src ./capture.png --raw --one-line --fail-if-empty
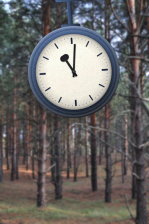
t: 11:01
